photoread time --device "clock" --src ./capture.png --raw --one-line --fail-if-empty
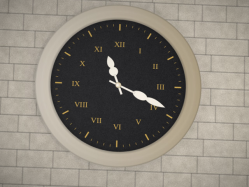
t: 11:19
